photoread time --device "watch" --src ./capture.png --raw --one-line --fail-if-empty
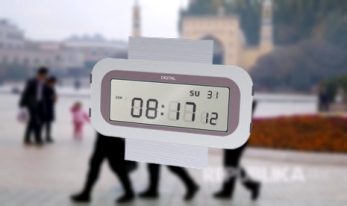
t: 8:17:12
